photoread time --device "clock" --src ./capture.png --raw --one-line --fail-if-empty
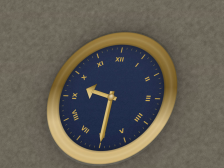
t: 9:30
